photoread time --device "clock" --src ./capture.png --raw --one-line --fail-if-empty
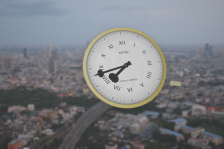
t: 7:43
